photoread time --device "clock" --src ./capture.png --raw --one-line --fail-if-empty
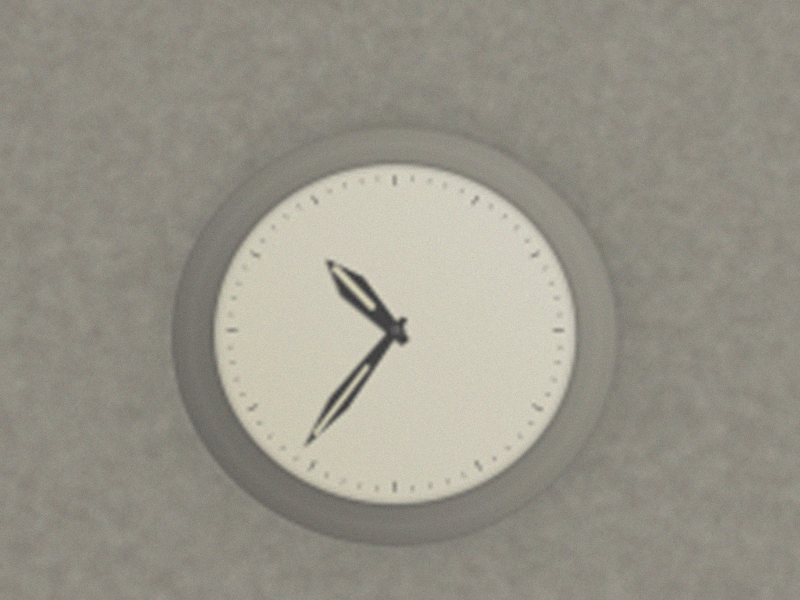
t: 10:36
